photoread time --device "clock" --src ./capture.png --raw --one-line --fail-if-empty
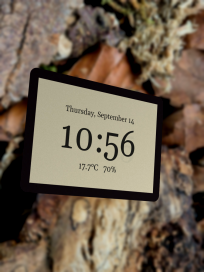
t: 10:56
